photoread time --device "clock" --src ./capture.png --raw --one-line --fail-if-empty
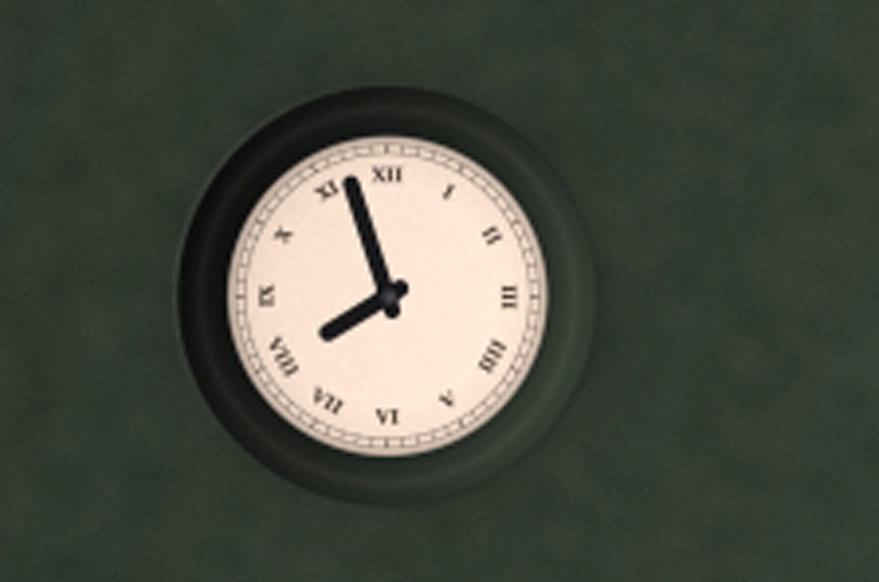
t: 7:57
